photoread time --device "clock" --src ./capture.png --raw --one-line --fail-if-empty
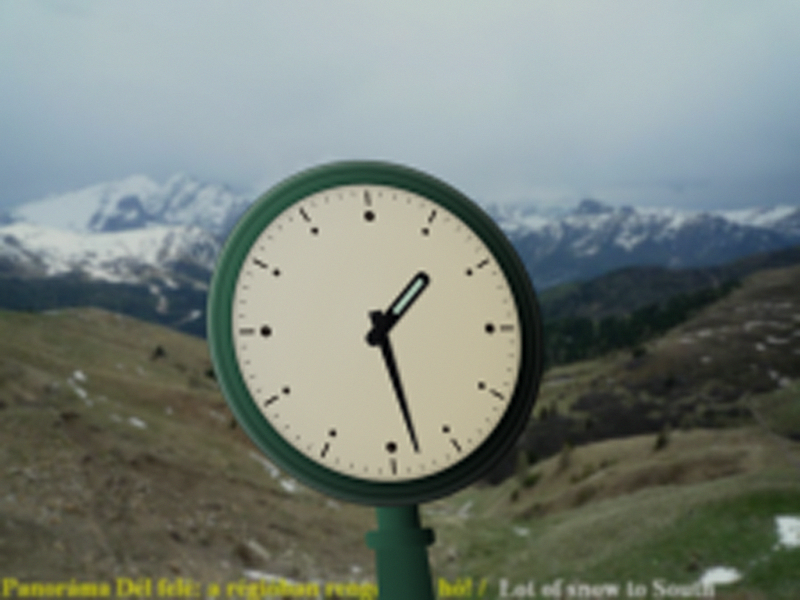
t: 1:28
